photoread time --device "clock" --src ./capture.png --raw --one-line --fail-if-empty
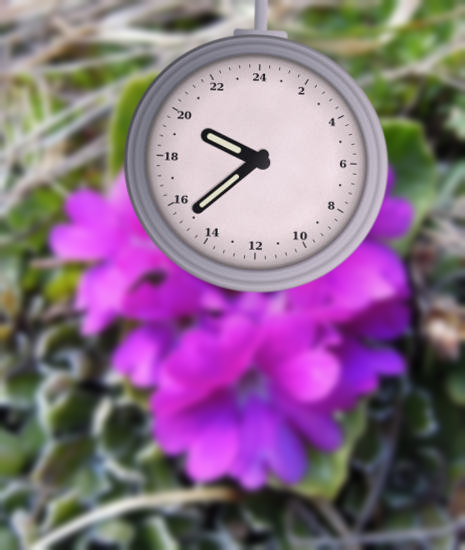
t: 19:38
